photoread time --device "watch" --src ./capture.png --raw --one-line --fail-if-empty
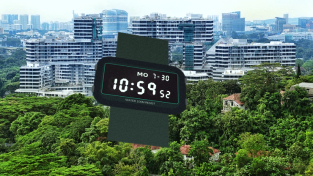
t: 10:59:52
